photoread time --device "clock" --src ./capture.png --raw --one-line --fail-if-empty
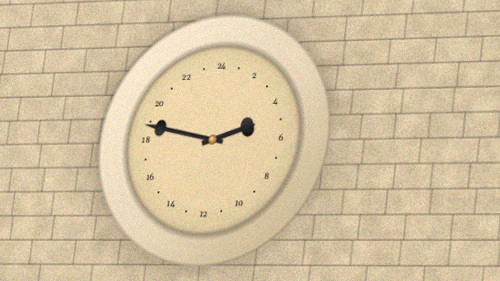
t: 4:47
